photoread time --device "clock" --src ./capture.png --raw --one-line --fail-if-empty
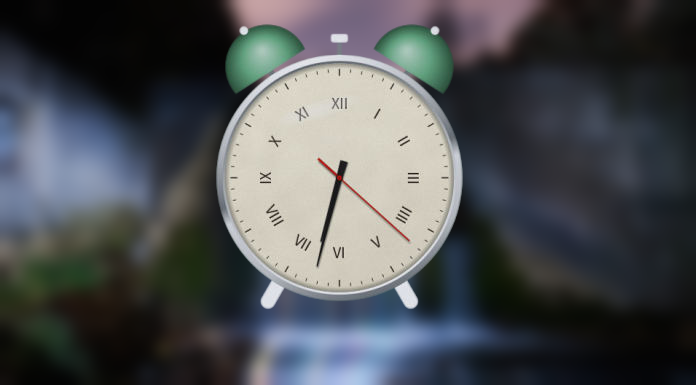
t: 6:32:22
